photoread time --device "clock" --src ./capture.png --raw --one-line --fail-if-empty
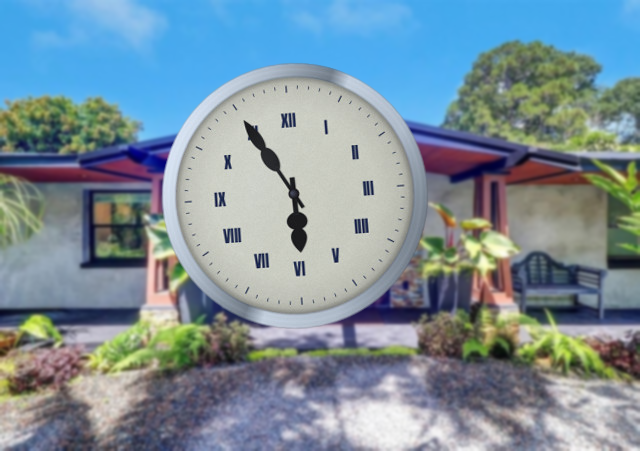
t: 5:55
